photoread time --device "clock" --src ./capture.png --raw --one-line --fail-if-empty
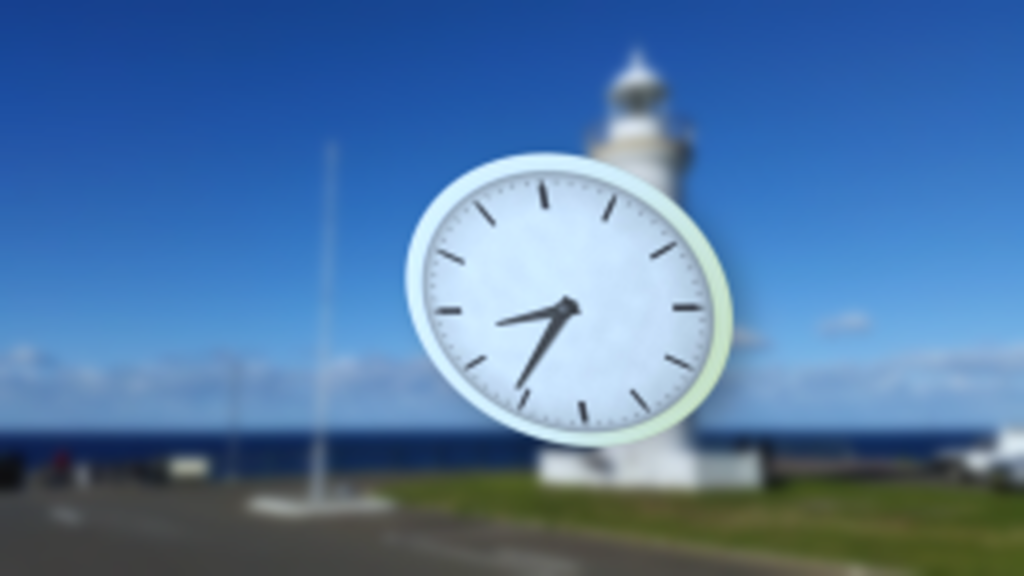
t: 8:36
